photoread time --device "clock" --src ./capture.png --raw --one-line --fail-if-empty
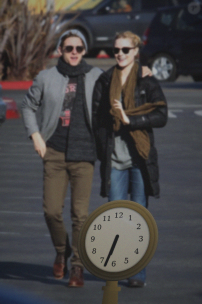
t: 6:33
